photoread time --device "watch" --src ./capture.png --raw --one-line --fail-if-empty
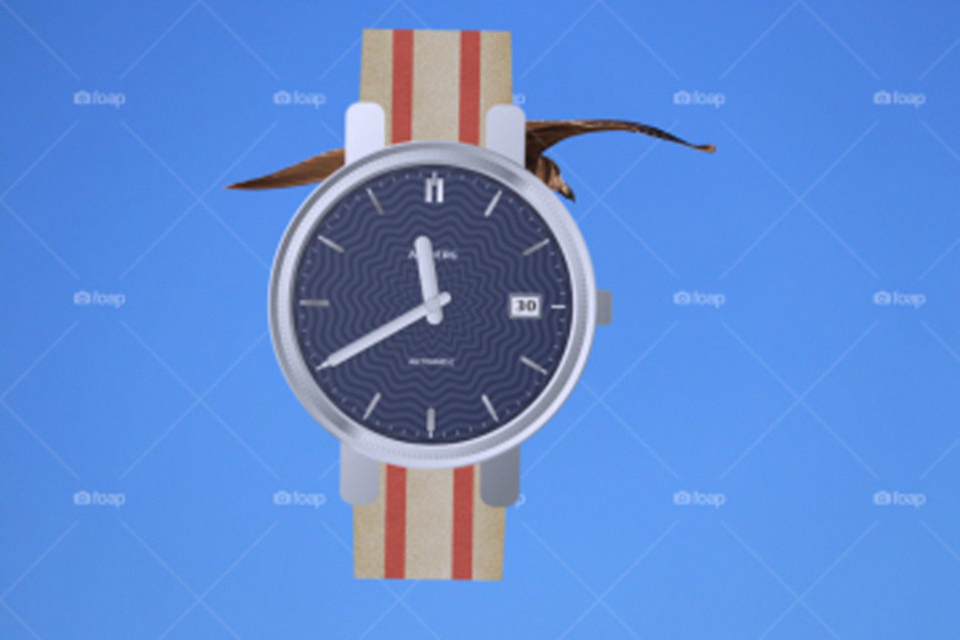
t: 11:40
